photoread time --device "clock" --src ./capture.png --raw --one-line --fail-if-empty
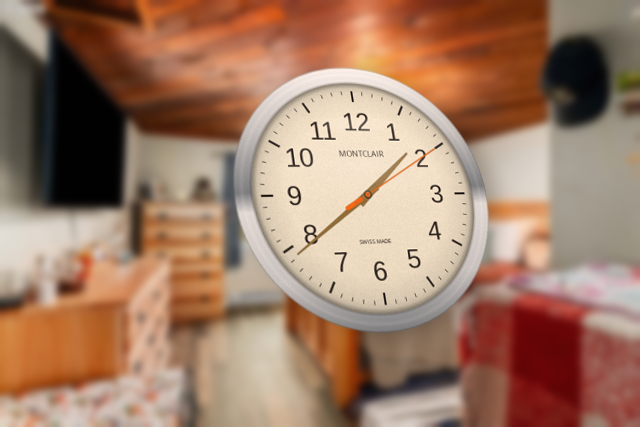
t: 1:39:10
